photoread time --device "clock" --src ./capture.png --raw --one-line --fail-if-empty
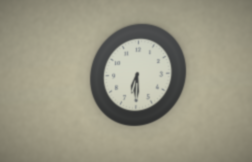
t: 6:30
